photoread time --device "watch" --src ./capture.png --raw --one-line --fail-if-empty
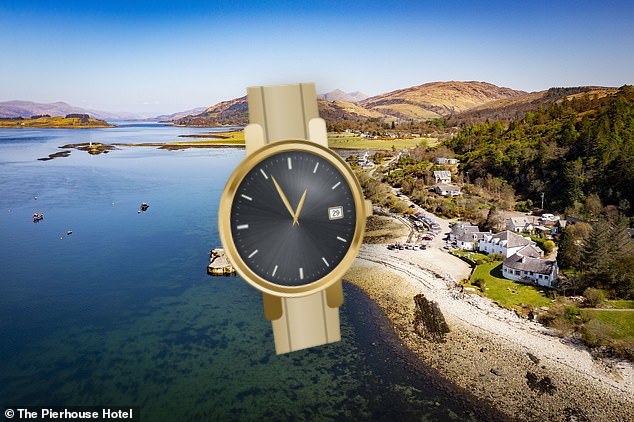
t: 12:56
